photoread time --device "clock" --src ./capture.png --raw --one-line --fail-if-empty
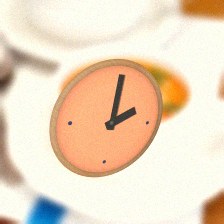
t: 2:00
